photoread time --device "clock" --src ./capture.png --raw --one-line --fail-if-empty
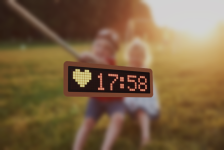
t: 17:58
